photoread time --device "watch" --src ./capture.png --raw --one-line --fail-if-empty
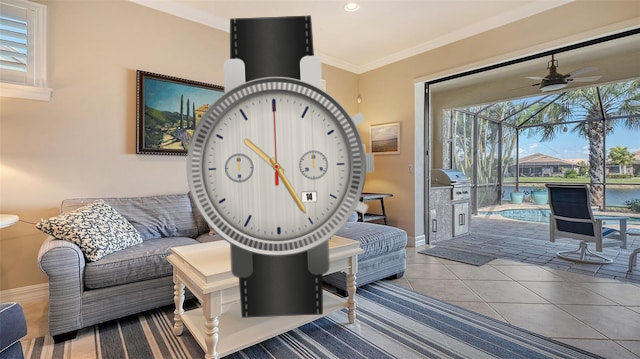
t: 10:25
